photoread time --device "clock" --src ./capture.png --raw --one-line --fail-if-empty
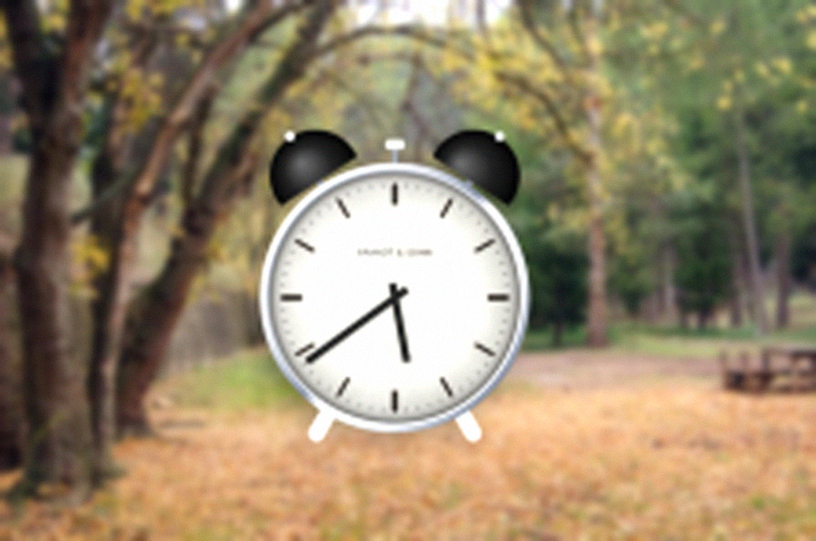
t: 5:39
